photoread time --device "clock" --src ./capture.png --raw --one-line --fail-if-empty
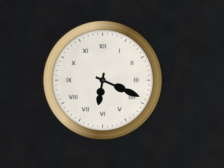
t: 6:19
